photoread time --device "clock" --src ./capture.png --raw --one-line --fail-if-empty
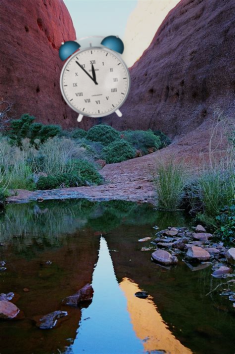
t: 11:54
